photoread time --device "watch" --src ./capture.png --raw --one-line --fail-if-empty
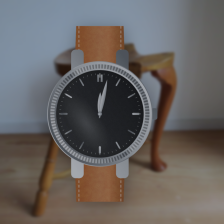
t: 12:02
